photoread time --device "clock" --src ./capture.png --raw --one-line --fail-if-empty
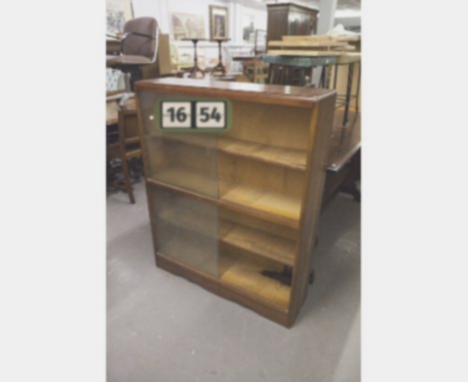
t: 16:54
